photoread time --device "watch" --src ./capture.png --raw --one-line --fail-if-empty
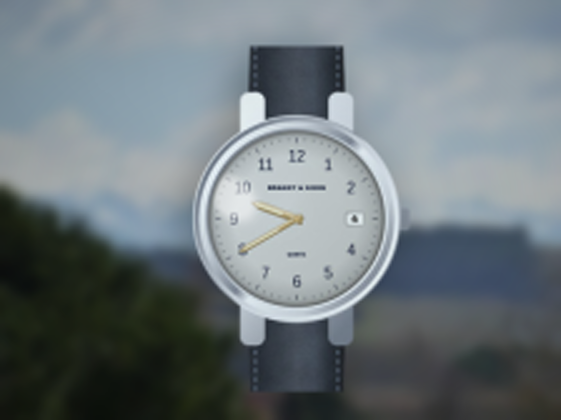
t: 9:40
